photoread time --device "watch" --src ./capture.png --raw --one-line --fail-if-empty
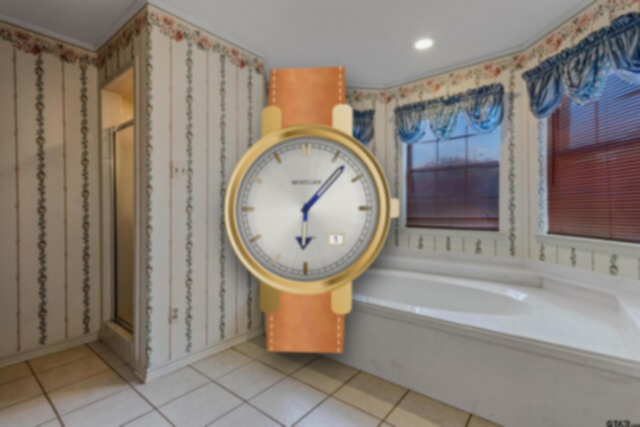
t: 6:07
